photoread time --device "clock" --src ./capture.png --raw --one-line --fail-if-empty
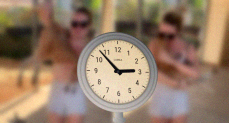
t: 2:53
